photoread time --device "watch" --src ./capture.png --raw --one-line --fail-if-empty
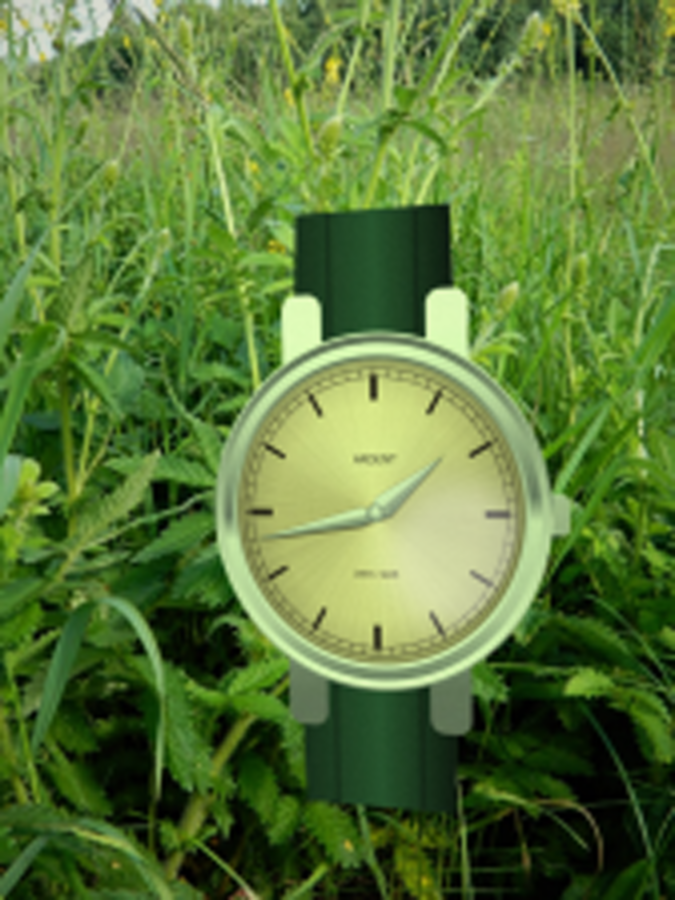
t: 1:43
